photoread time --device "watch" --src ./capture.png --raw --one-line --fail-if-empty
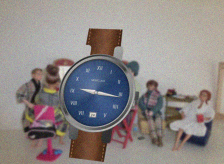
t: 9:16
